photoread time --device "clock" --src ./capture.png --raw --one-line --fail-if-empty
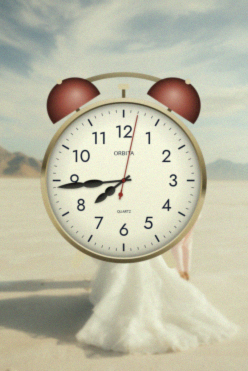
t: 7:44:02
